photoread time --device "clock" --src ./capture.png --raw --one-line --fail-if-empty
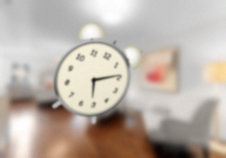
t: 5:09
